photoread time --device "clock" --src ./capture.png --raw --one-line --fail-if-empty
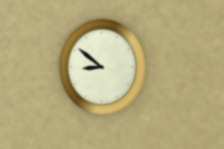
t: 8:51
